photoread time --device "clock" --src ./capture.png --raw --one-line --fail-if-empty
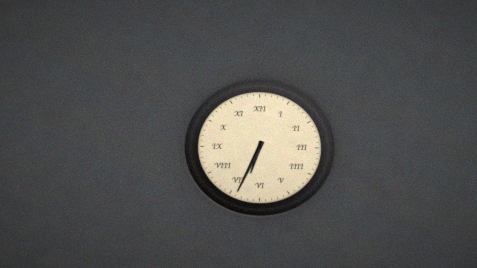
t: 6:34
